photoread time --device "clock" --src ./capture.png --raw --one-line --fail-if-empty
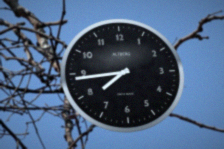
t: 7:44
